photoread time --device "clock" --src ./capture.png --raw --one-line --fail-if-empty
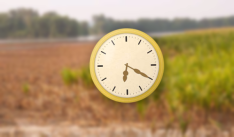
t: 6:20
